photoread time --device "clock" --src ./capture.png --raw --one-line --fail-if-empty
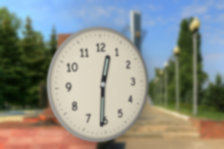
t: 12:31
